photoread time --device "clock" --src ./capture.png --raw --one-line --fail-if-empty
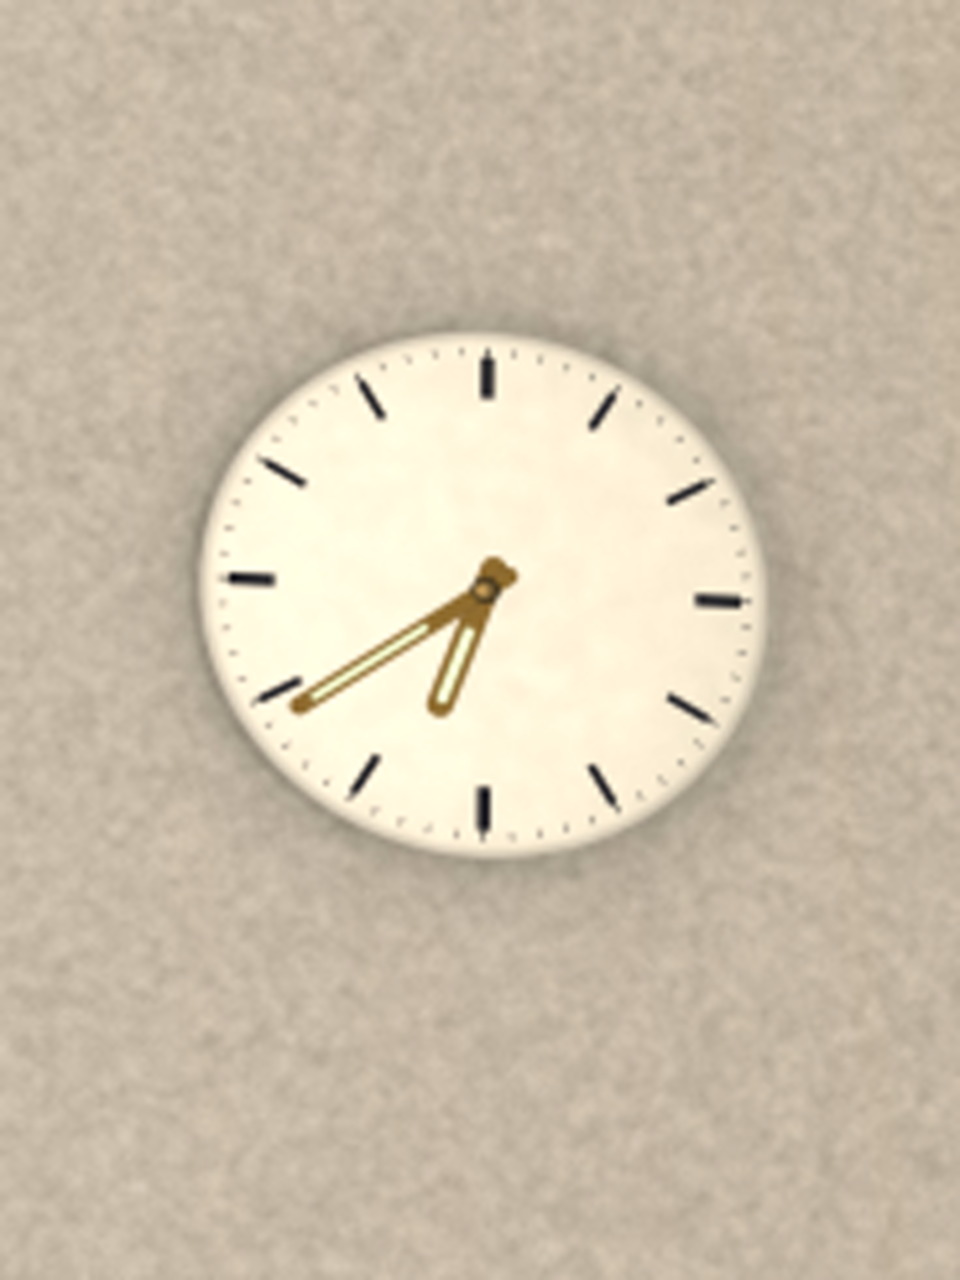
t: 6:39
